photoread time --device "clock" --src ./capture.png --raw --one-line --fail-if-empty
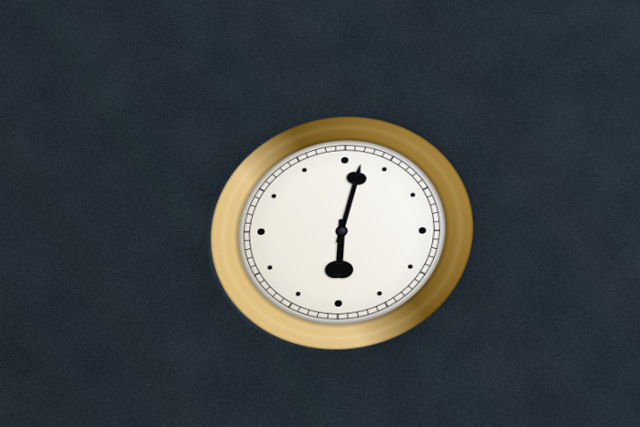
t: 6:02
